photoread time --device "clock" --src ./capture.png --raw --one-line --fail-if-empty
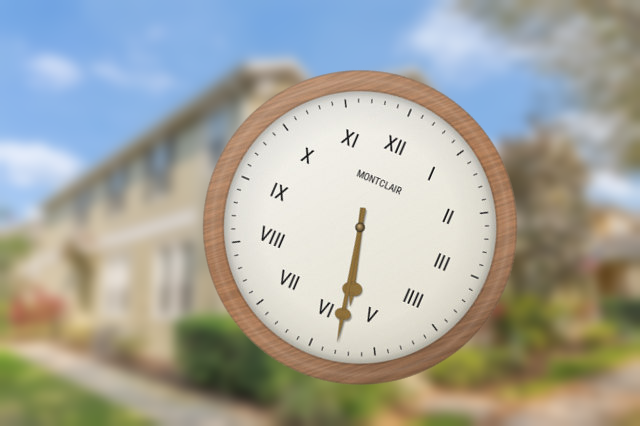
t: 5:28
